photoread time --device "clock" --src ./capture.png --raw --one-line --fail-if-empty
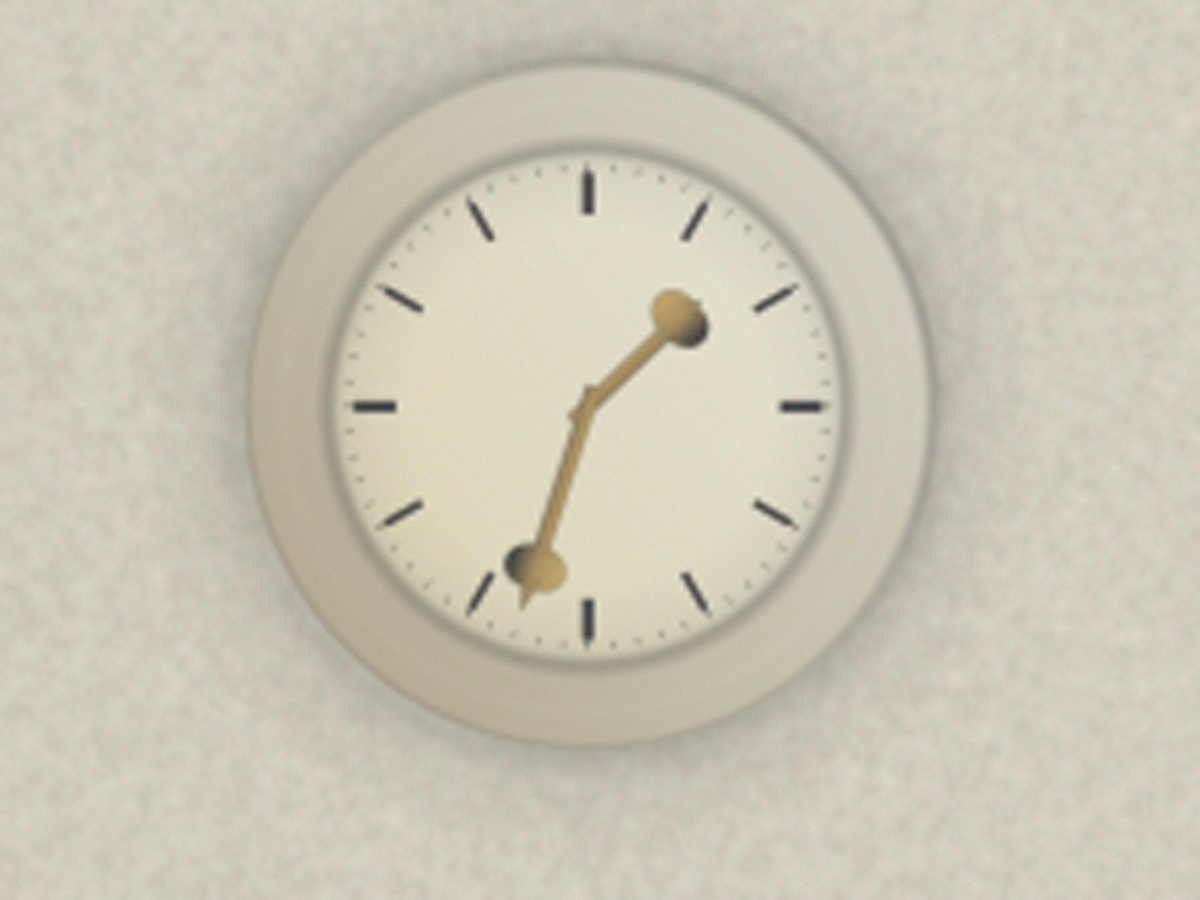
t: 1:33
